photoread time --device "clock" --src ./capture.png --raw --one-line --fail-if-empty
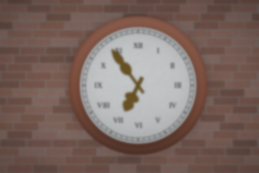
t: 6:54
